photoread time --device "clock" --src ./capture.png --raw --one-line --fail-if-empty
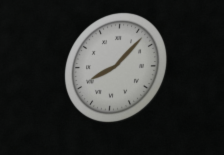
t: 8:07
